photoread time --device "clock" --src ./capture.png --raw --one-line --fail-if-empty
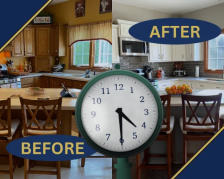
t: 4:30
